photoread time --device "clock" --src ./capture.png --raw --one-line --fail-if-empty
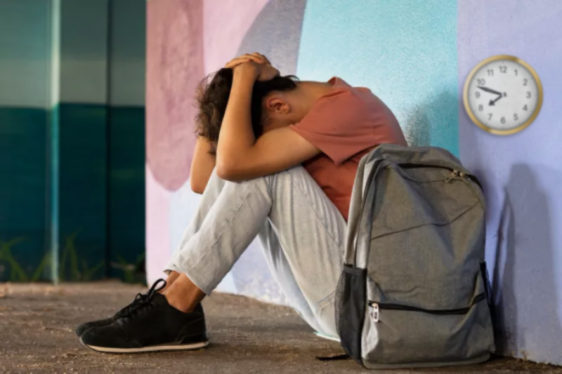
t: 7:48
